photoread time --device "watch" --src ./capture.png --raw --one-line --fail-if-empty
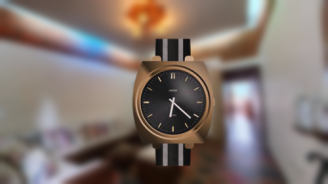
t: 6:22
